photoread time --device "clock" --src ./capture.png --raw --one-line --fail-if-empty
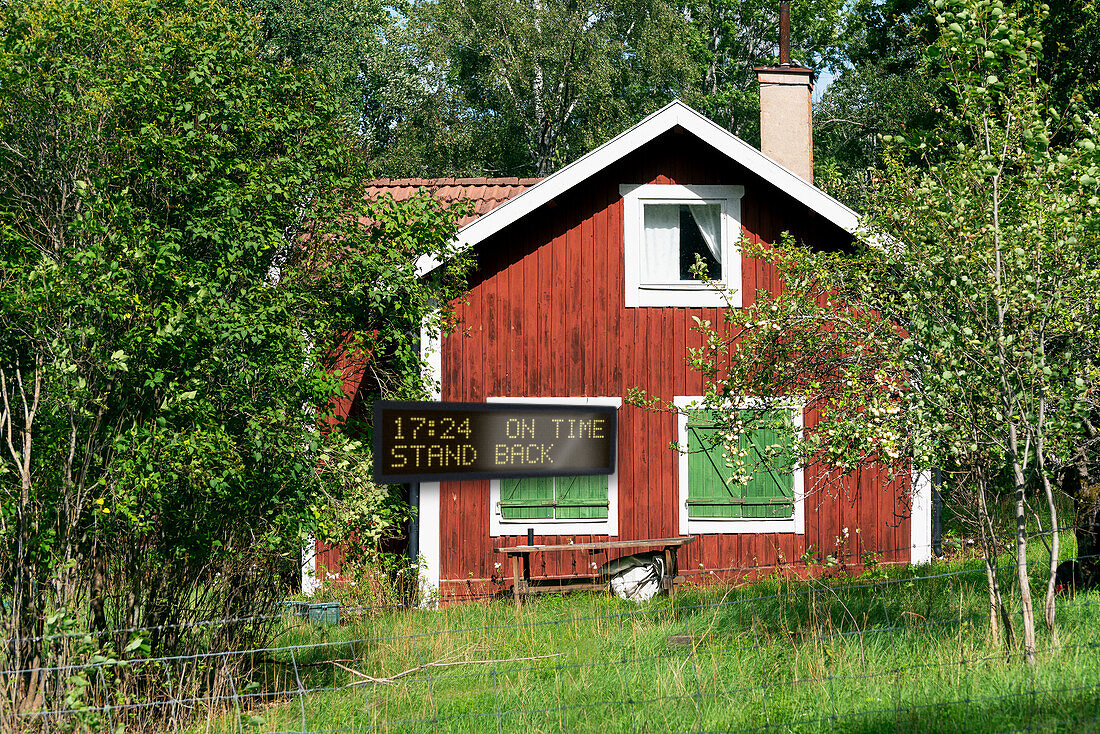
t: 17:24
